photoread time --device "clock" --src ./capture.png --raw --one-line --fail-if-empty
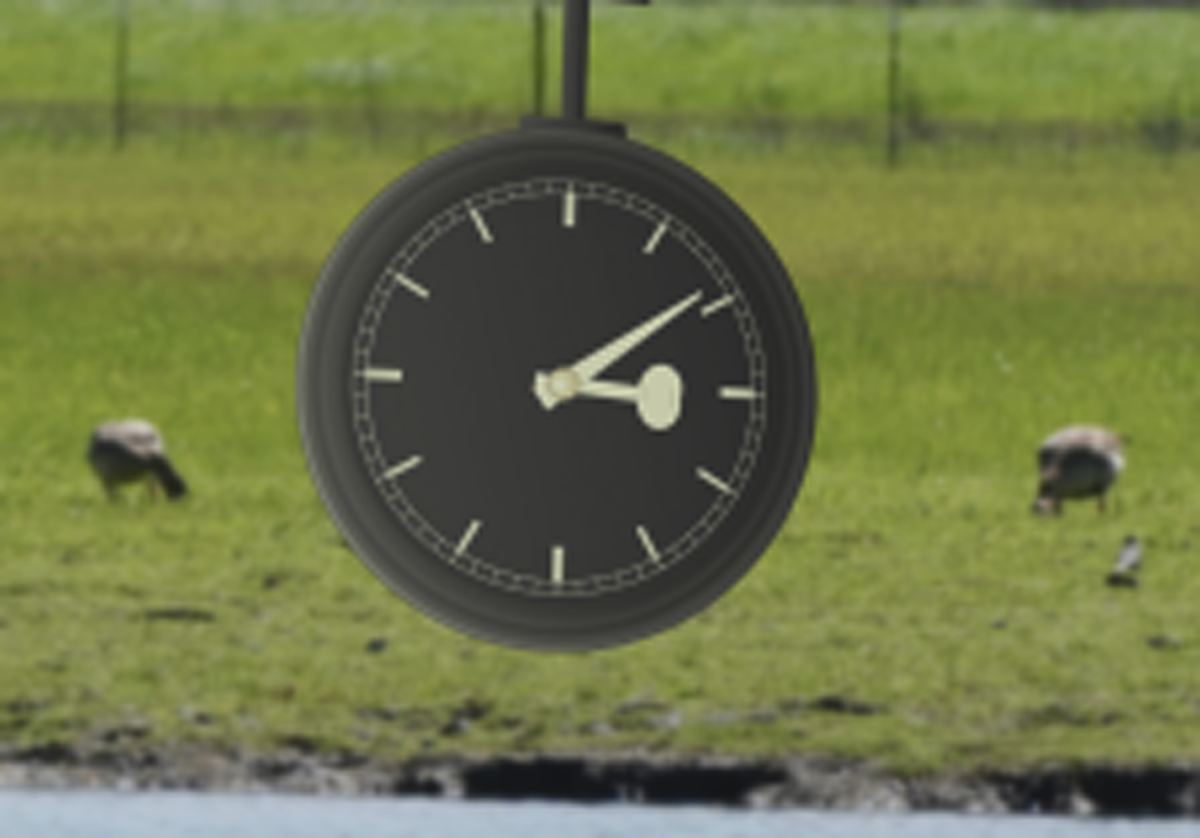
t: 3:09
